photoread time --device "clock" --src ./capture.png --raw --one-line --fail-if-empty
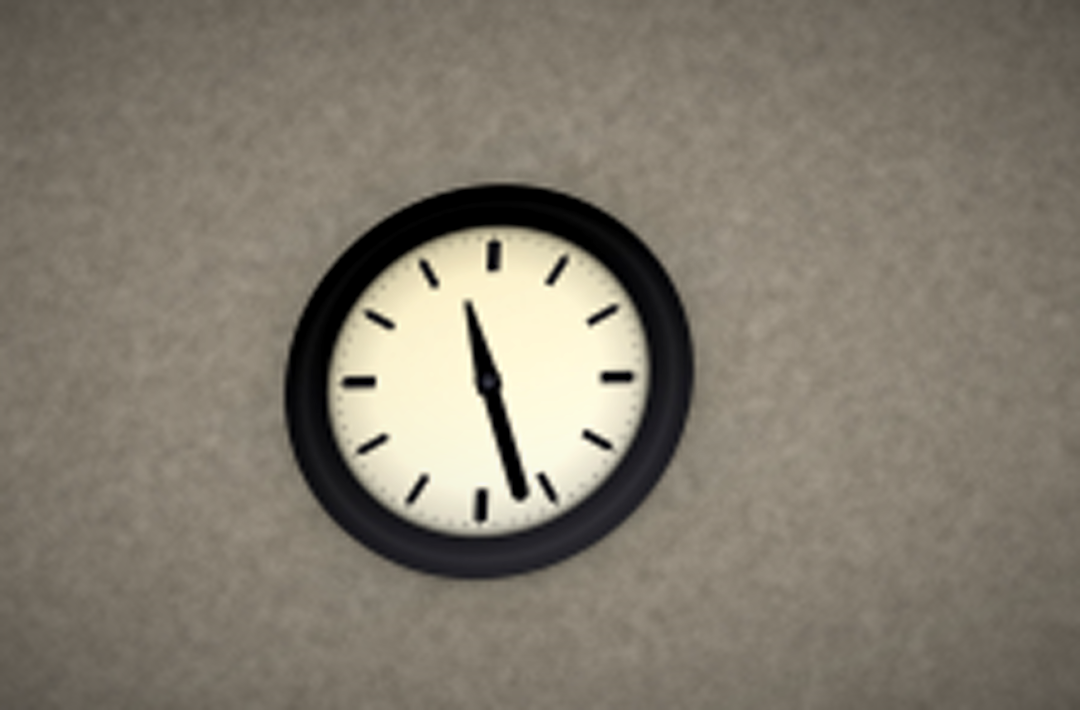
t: 11:27
